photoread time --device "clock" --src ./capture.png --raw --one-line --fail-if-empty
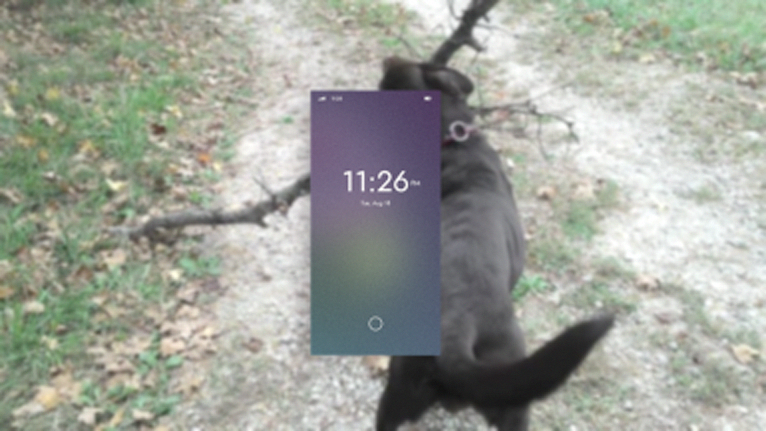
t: 11:26
